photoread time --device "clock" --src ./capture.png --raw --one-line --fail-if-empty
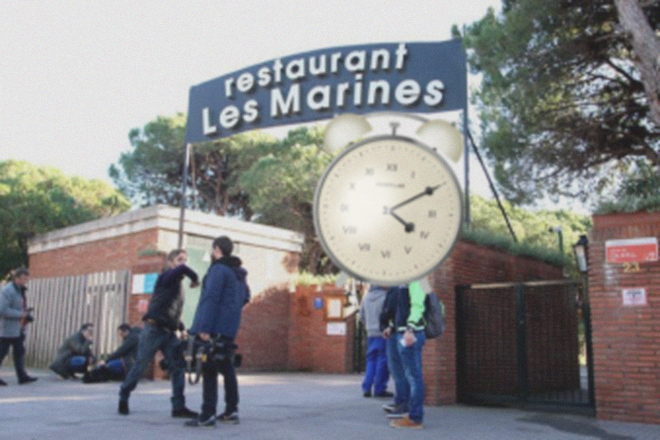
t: 4:10
